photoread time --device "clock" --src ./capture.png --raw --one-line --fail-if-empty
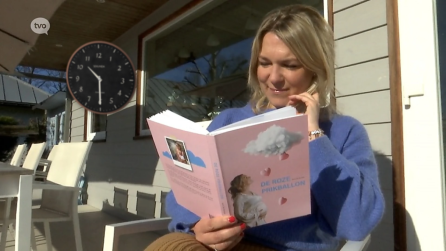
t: 10:30
